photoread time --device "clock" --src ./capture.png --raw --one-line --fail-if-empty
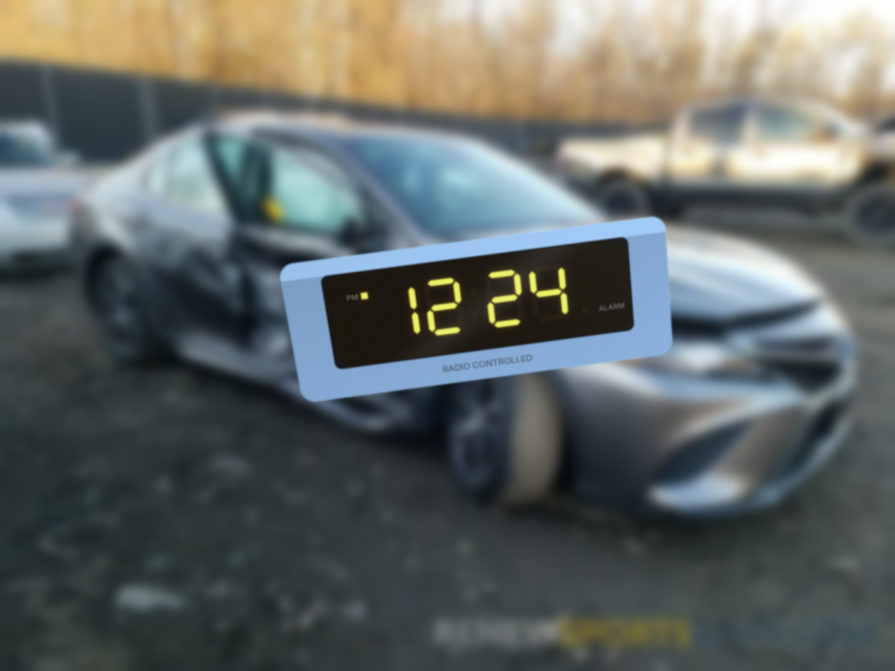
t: 12:24
